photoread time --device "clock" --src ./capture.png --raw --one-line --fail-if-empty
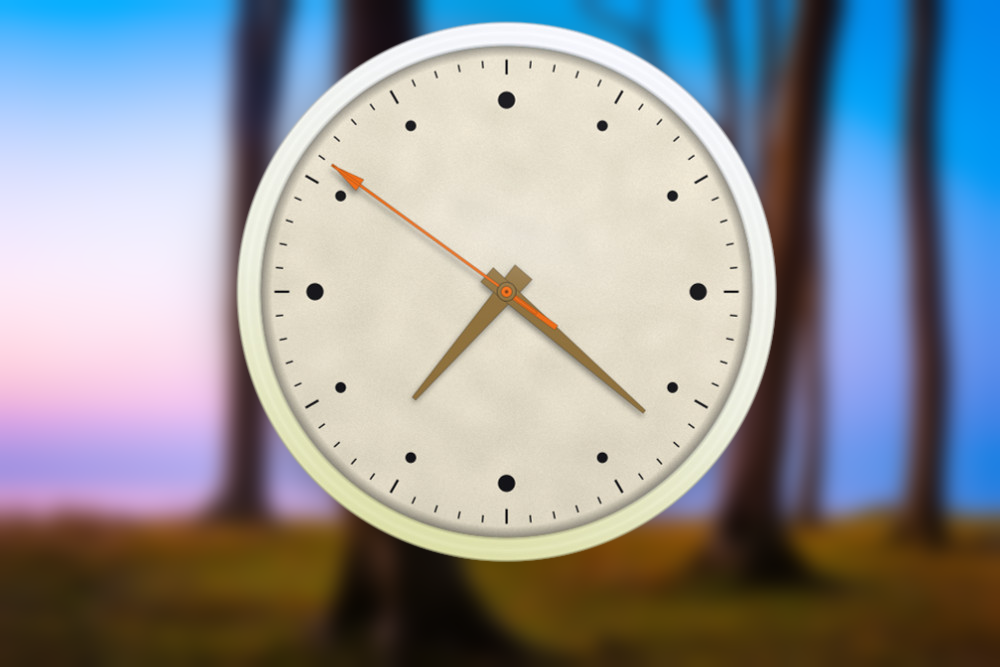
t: 7:21:51
